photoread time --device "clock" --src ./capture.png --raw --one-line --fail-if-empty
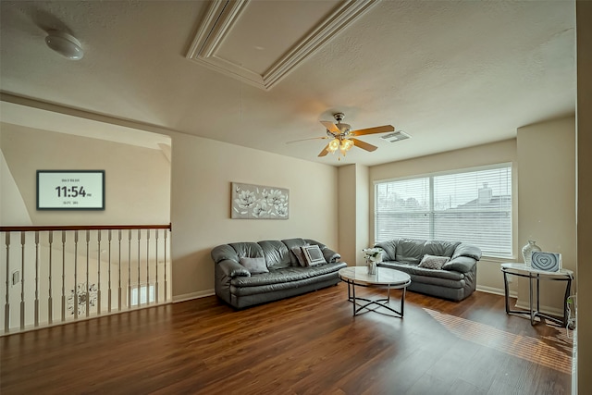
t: 11:54
